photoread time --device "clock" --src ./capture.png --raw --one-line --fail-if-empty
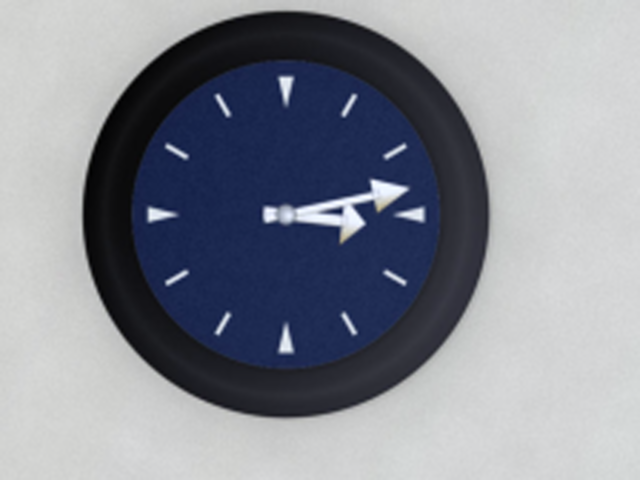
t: 3:13
